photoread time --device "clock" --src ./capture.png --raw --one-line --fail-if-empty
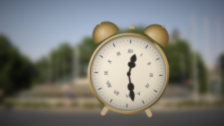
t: 12:28
